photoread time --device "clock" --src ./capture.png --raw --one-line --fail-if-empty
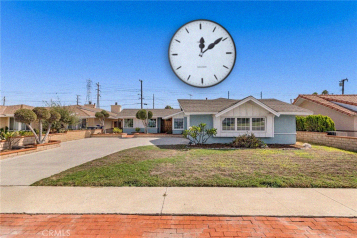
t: 12:09
